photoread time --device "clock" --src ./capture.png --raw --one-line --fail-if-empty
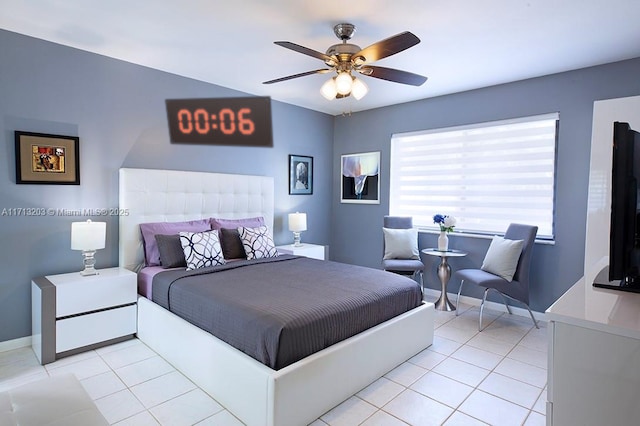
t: 0:06
